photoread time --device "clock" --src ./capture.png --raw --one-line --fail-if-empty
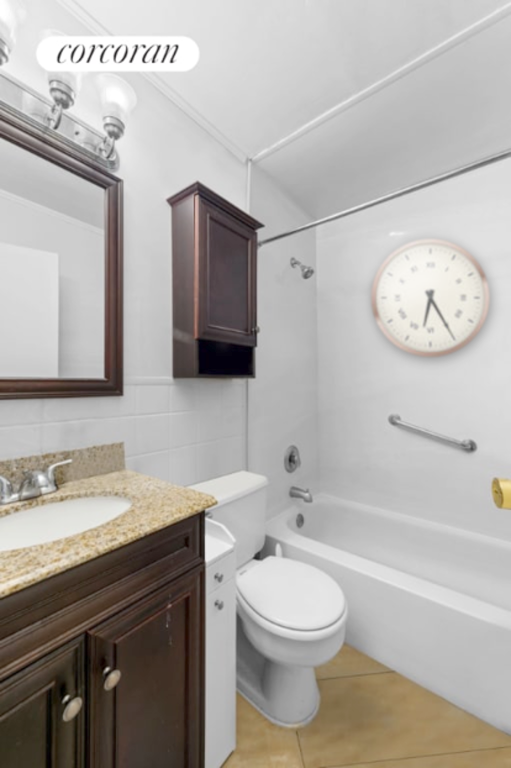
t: 6:25
